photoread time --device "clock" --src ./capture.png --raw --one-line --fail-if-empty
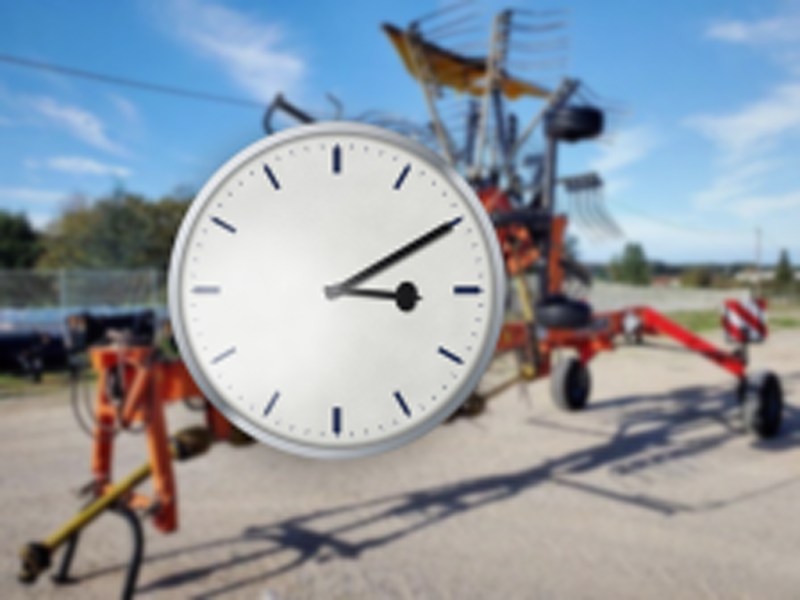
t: 3:10
